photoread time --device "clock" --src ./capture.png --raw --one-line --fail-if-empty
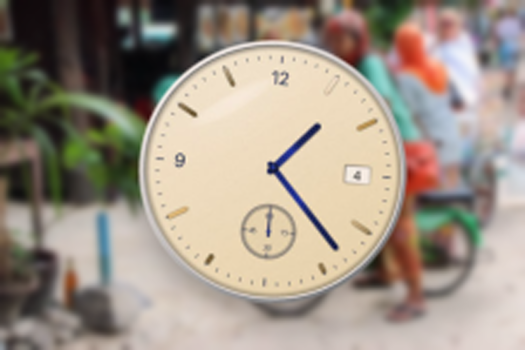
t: 1:23
